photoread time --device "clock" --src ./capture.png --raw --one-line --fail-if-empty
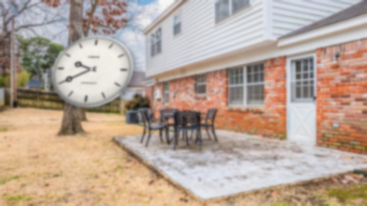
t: 9:40
